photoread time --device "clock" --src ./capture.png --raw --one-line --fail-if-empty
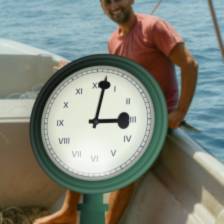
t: 3:02
